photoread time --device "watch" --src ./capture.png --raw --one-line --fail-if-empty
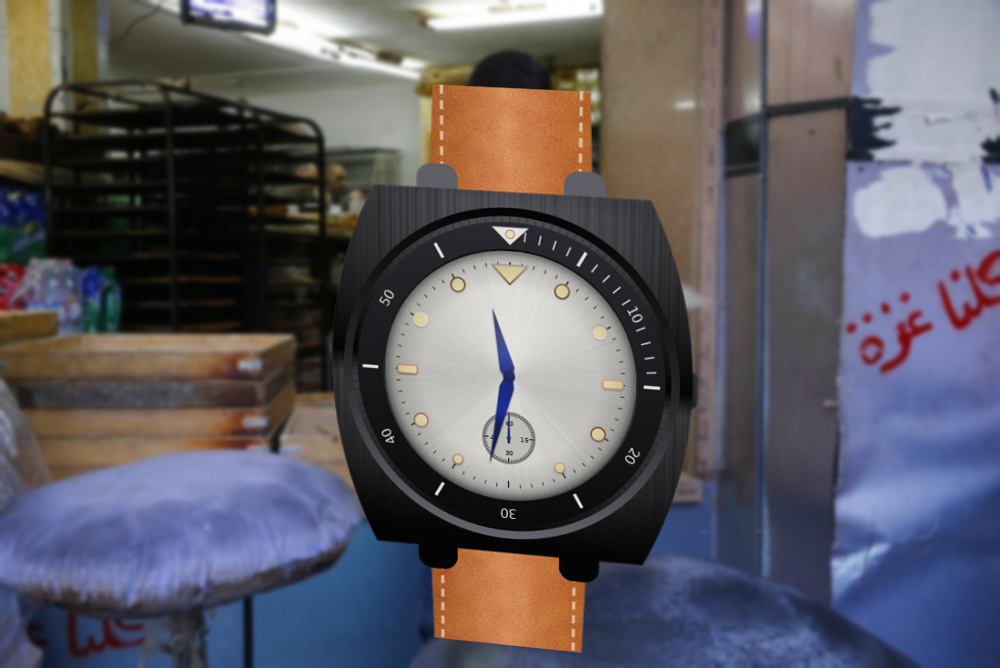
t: 11:32
